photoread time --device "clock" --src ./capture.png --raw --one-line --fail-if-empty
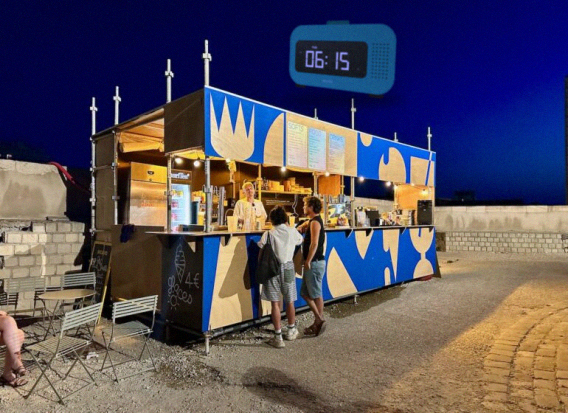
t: 6:15
